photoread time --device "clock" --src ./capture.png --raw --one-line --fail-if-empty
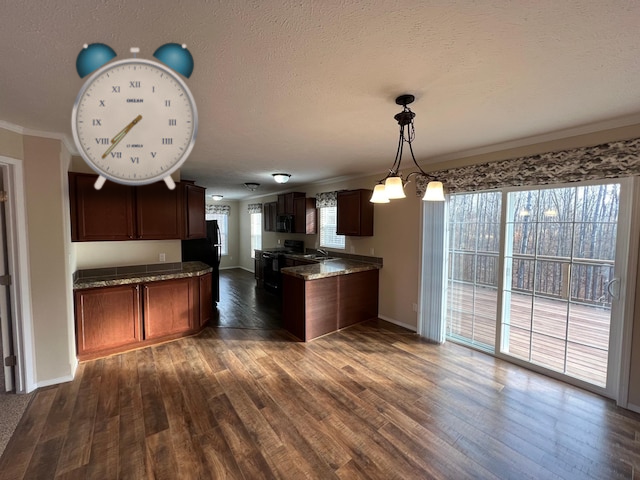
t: 7:37
